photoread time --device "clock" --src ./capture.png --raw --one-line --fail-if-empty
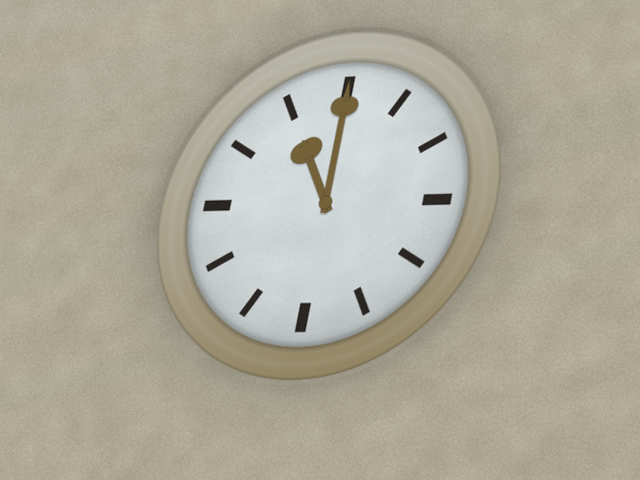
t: 11:00
